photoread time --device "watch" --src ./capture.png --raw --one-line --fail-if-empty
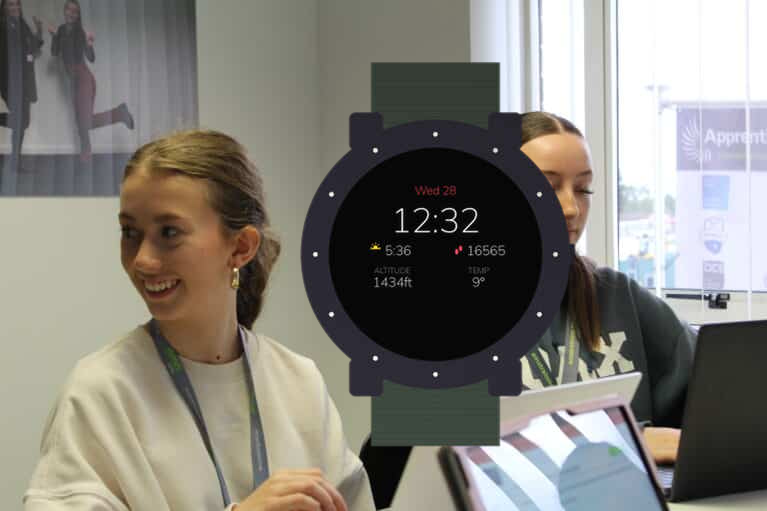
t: 12:32
